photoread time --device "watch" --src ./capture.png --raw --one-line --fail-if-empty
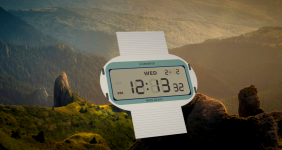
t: 12:13:32
